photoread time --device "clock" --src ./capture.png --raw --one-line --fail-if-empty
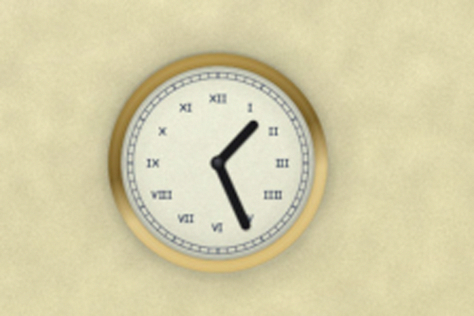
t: 1:26
